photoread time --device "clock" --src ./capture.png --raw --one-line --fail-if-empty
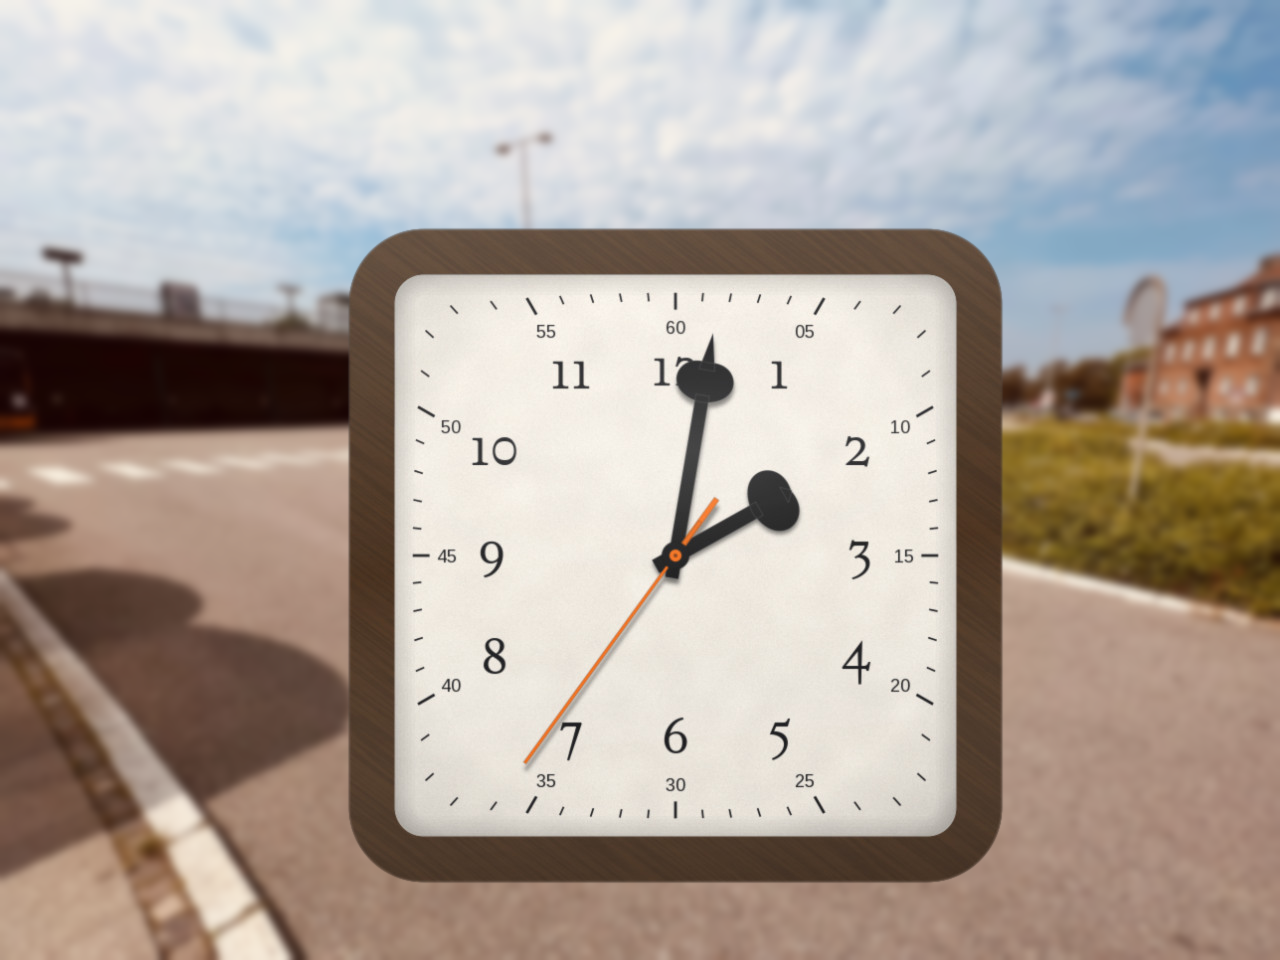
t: 2:01:36
